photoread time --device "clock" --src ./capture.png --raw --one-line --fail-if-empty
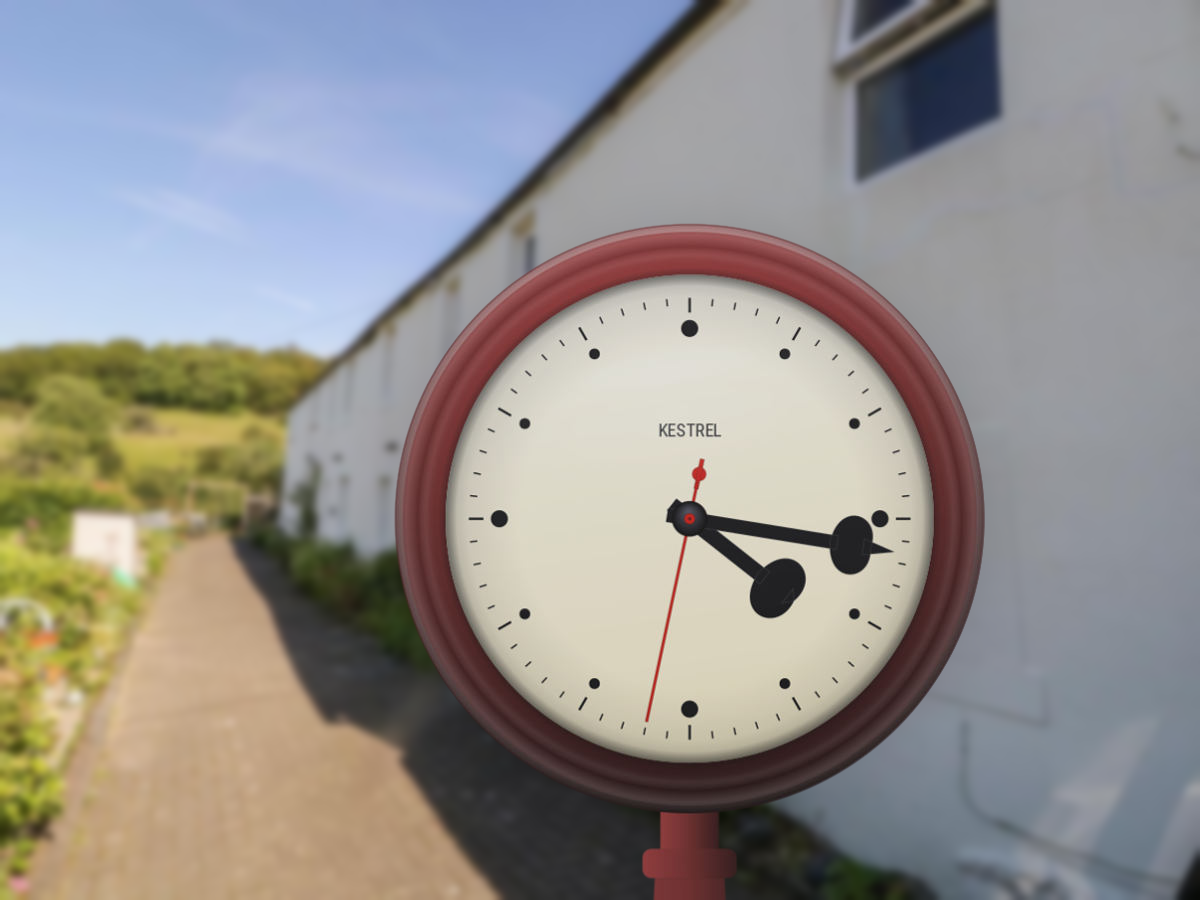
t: 4:16:32
